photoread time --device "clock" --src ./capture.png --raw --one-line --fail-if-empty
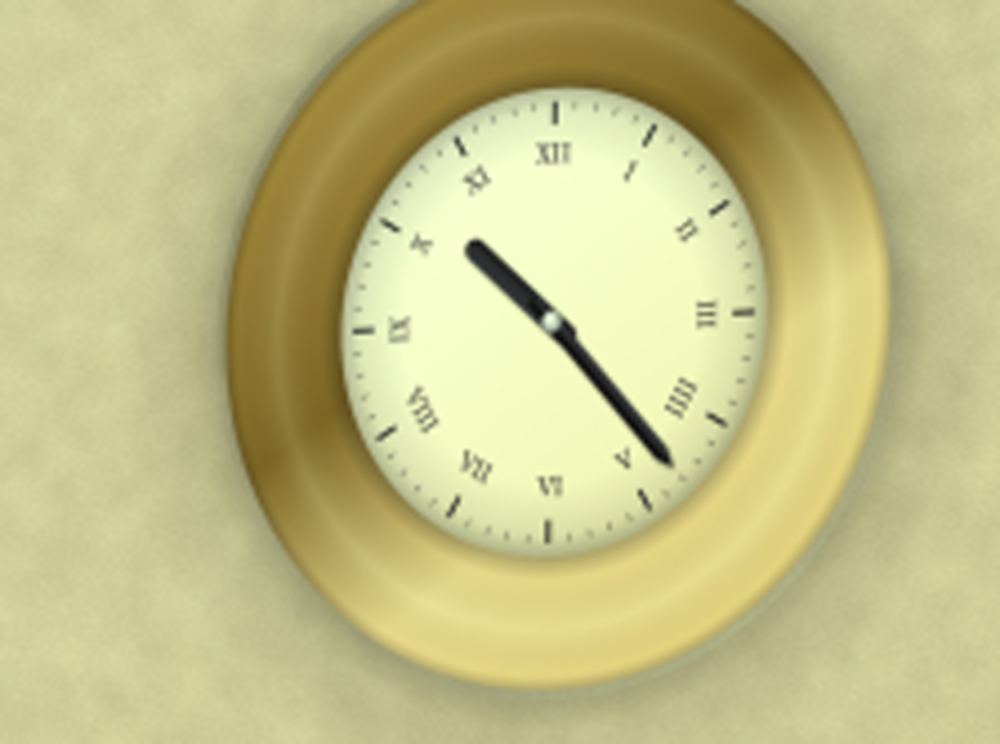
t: 10:23
